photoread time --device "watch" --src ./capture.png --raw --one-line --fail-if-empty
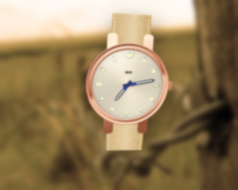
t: 7:13
